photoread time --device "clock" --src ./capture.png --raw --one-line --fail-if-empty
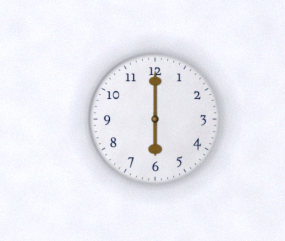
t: 6:00
